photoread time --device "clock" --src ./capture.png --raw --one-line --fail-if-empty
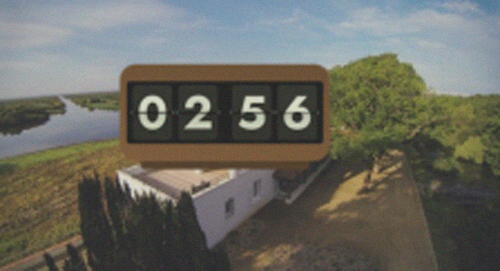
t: 2:56
